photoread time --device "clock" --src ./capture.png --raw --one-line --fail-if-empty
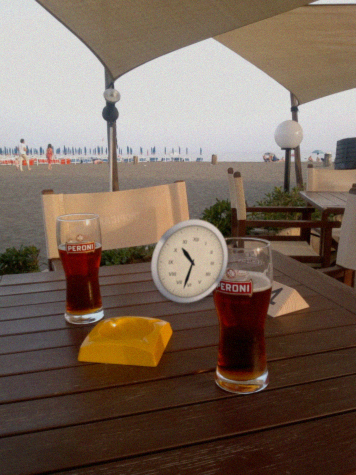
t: 10:32
